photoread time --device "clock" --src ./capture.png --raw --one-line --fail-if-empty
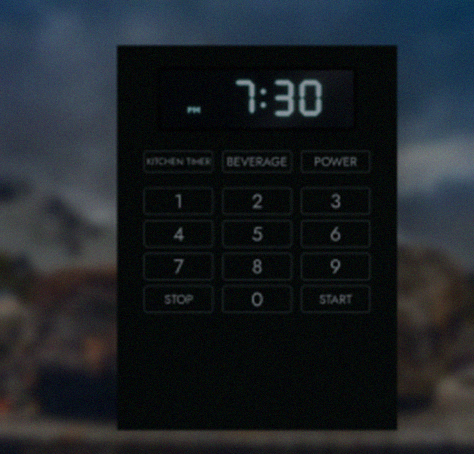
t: 7:30
